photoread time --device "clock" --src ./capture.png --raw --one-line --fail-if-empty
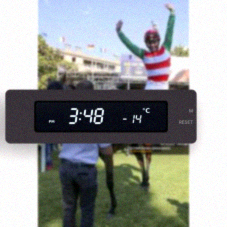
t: 3:48
